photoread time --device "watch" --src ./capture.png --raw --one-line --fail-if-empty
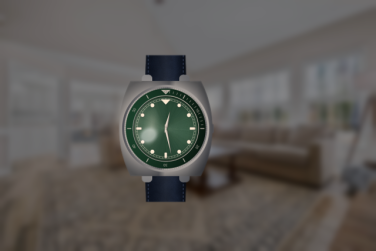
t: 12:28
